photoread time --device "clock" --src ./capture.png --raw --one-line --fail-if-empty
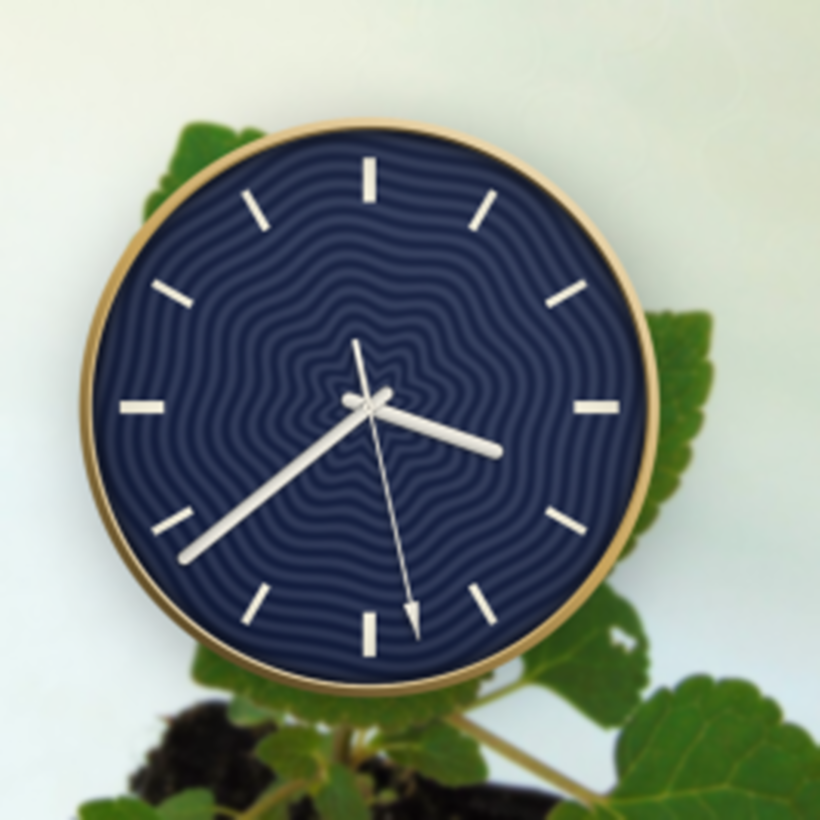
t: 3:38:28
